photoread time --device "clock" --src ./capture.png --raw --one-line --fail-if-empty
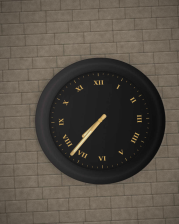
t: 7:37
